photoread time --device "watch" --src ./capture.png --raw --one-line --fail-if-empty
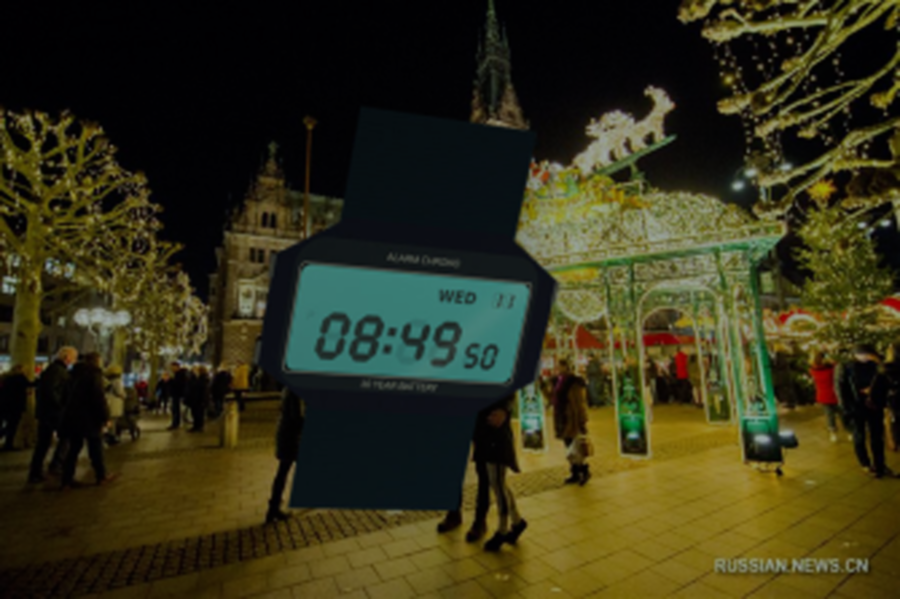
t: 8:49:50
